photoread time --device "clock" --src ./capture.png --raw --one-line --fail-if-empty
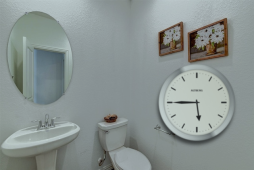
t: 5:45
